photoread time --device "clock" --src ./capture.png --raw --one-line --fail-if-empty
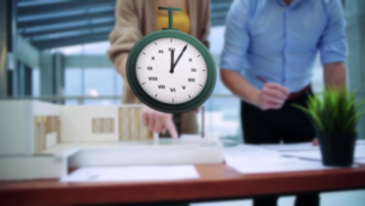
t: 12:05
